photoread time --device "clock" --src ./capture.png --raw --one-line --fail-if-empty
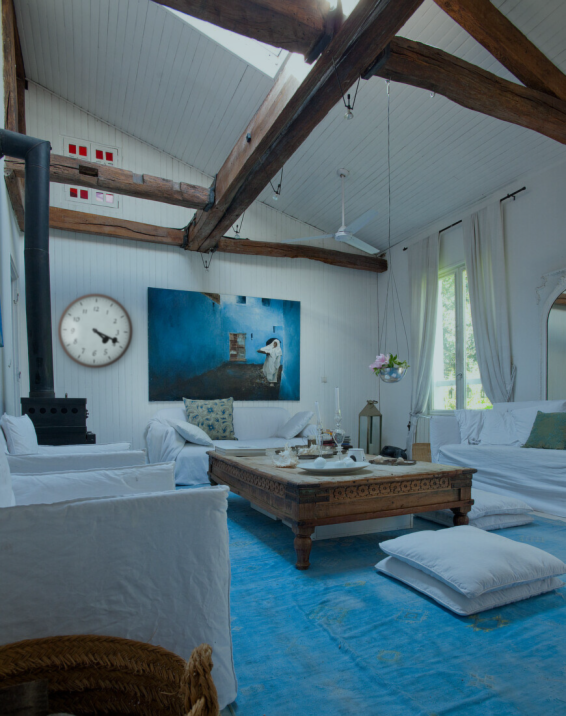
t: 4:19
